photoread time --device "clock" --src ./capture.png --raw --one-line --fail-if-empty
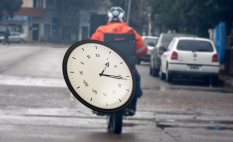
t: 1:16
